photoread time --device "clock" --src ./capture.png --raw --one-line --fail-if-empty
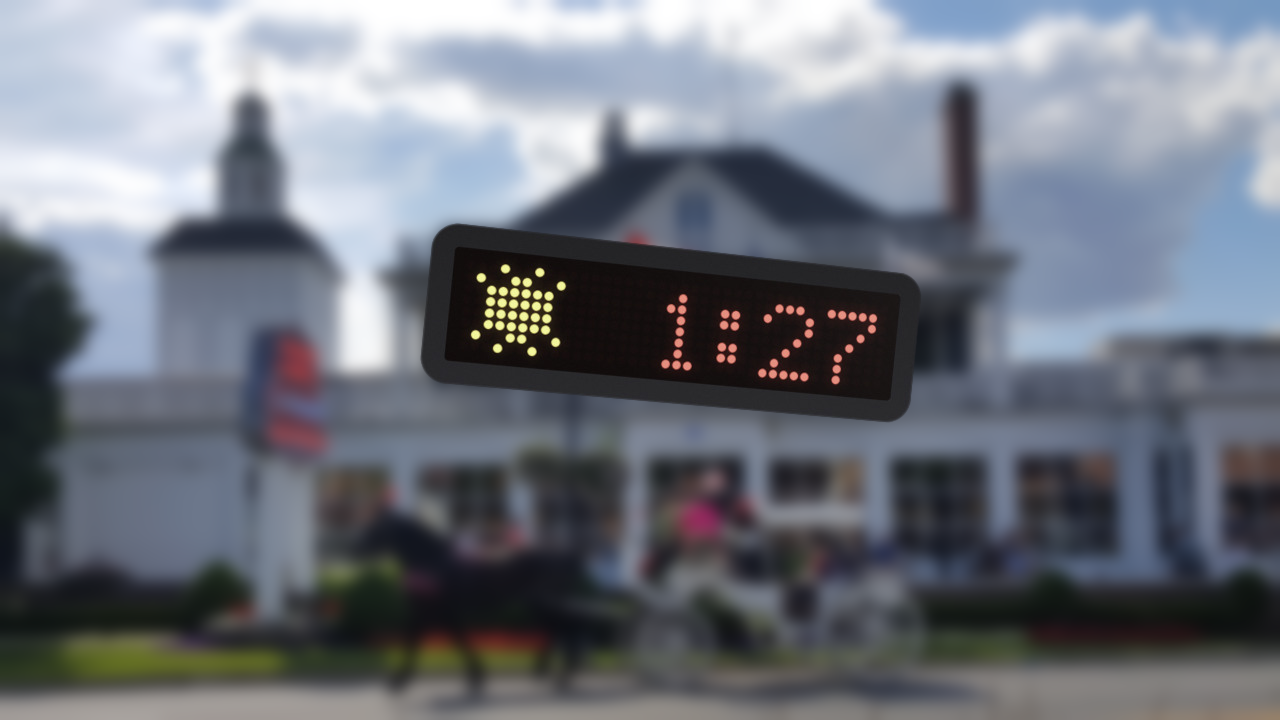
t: 1:27
